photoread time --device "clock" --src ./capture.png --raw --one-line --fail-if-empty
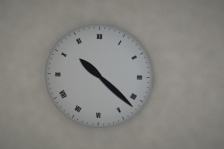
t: 10:22
